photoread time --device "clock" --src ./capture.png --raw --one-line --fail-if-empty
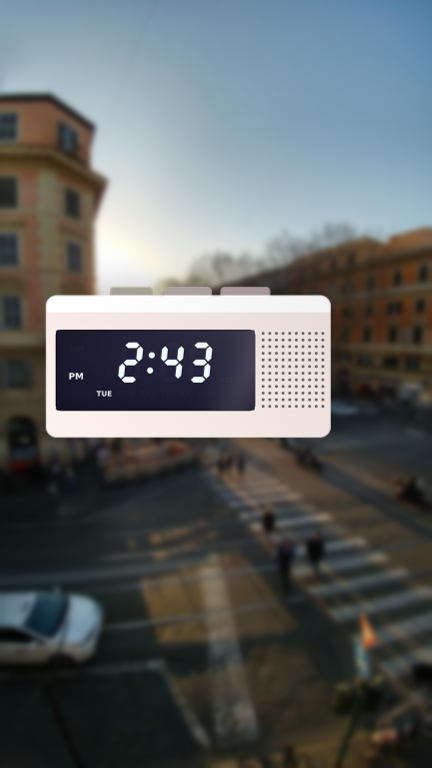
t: 2:43
